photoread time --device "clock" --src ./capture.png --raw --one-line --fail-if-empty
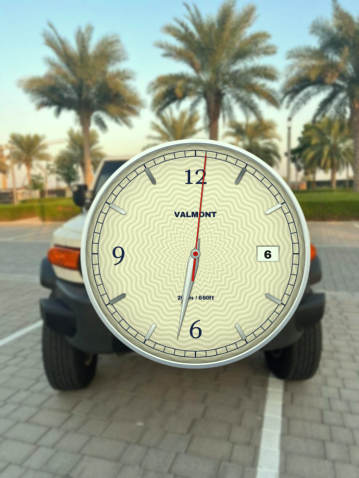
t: 6:32:01
